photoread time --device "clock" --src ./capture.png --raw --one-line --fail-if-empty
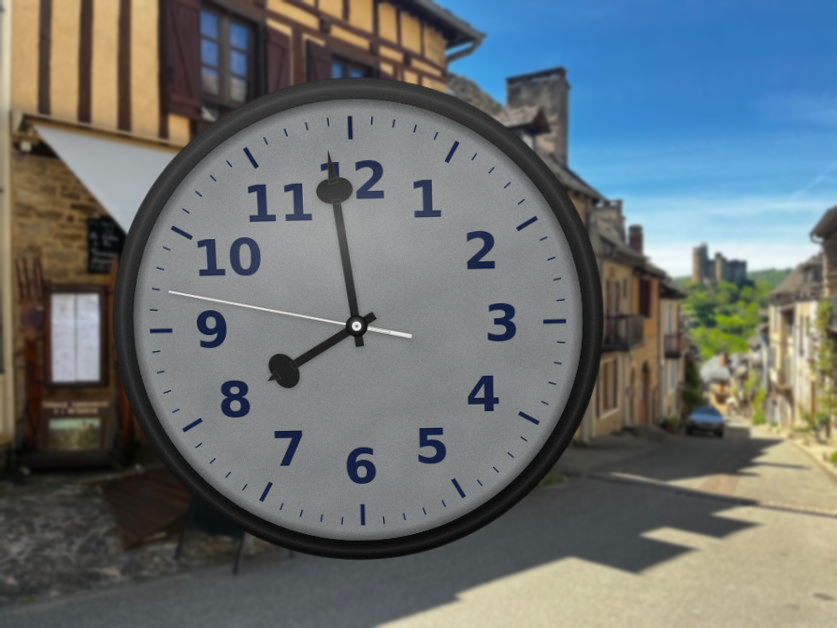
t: 7:58:47
